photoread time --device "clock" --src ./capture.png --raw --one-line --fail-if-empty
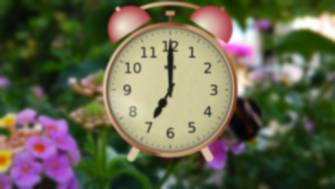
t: 7:00
